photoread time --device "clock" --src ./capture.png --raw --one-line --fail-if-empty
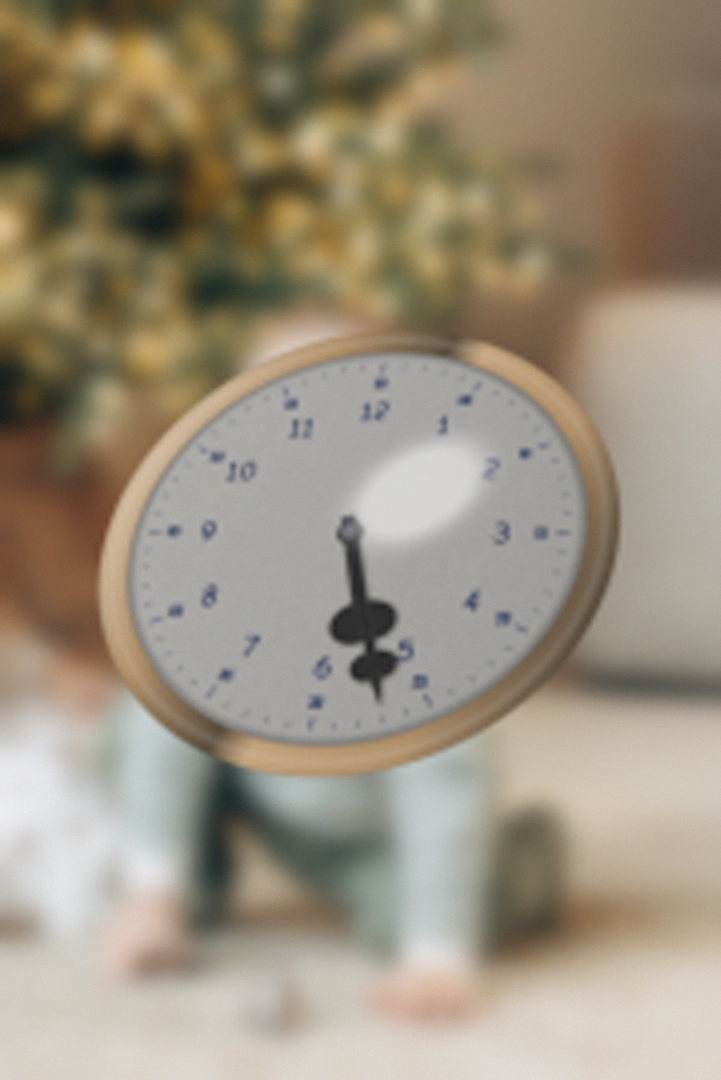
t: 5:27
